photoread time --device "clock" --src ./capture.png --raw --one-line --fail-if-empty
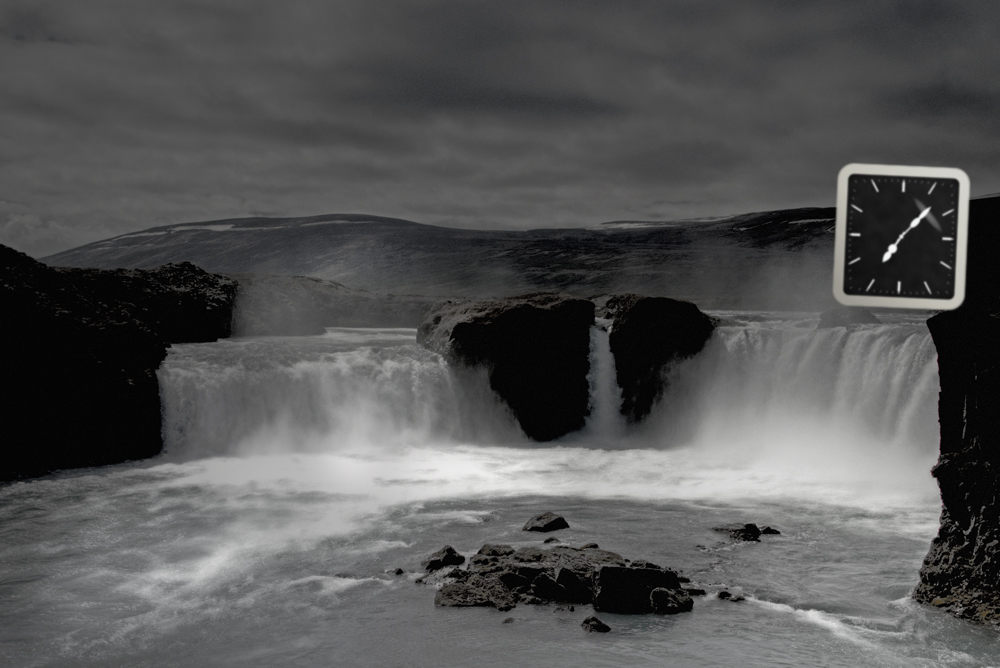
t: 7:07
